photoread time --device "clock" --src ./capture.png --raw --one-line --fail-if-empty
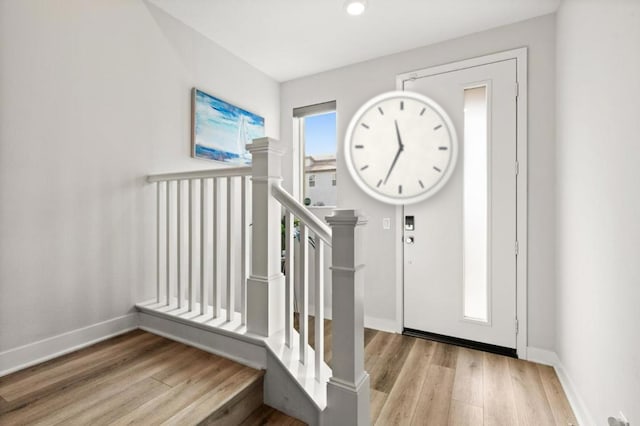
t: 11:34
